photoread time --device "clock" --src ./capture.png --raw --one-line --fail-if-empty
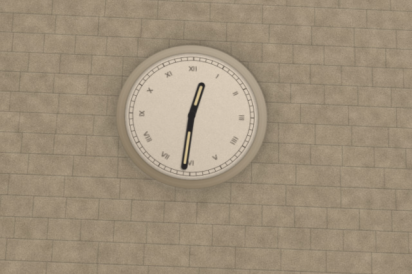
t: 12:31
